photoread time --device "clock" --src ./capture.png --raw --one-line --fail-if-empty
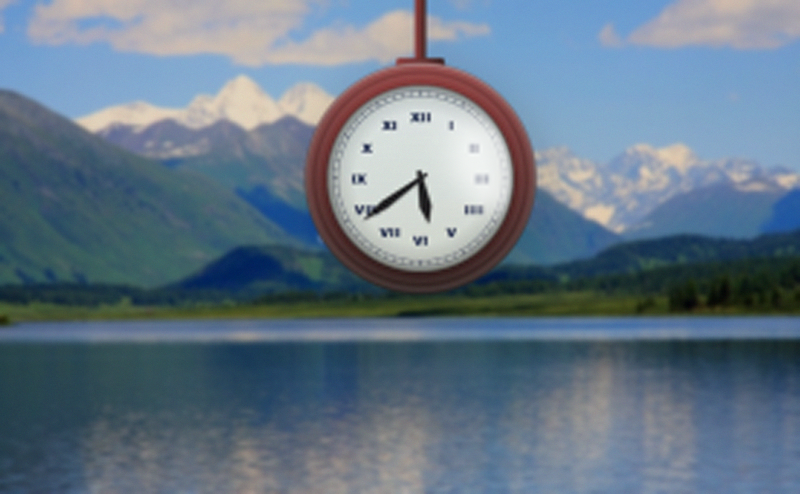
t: 5:39
